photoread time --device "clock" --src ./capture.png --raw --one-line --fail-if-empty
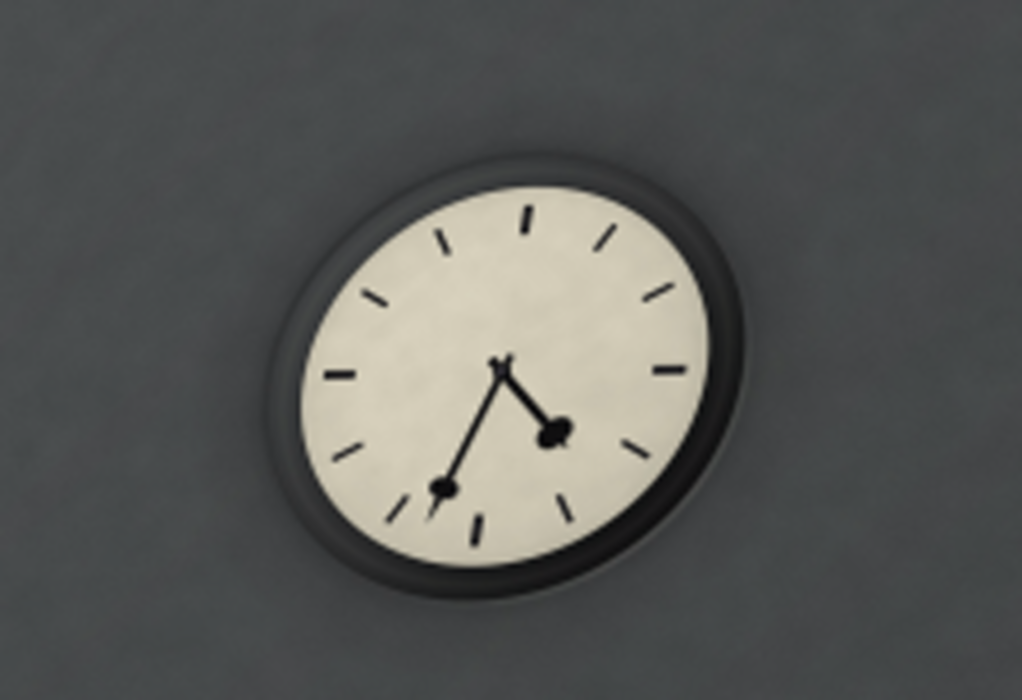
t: 4:33
